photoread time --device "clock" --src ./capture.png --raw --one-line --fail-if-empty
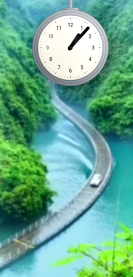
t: 1:07
